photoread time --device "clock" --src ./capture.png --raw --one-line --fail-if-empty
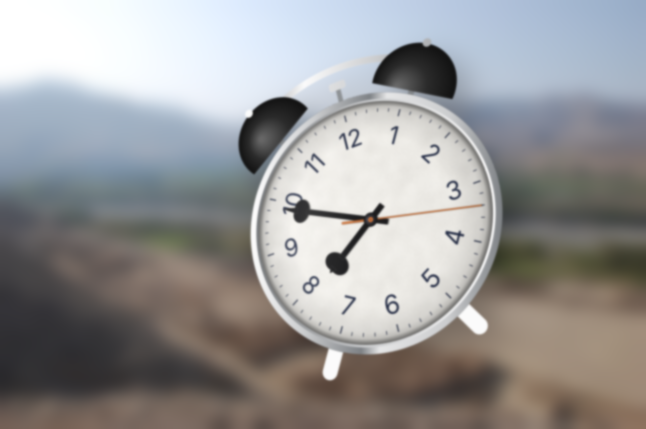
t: 7:49:17
